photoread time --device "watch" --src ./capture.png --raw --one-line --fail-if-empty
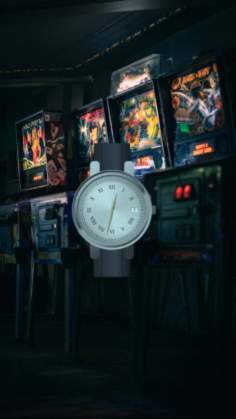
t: 12:32
